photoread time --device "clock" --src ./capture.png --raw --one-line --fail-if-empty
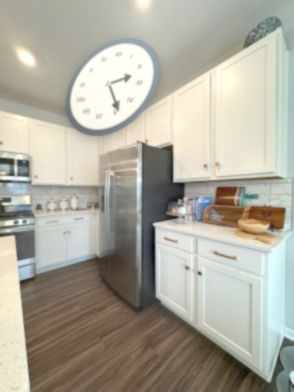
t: 2:24
